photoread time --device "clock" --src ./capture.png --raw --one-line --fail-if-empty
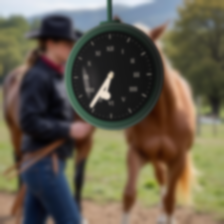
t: 6:36
